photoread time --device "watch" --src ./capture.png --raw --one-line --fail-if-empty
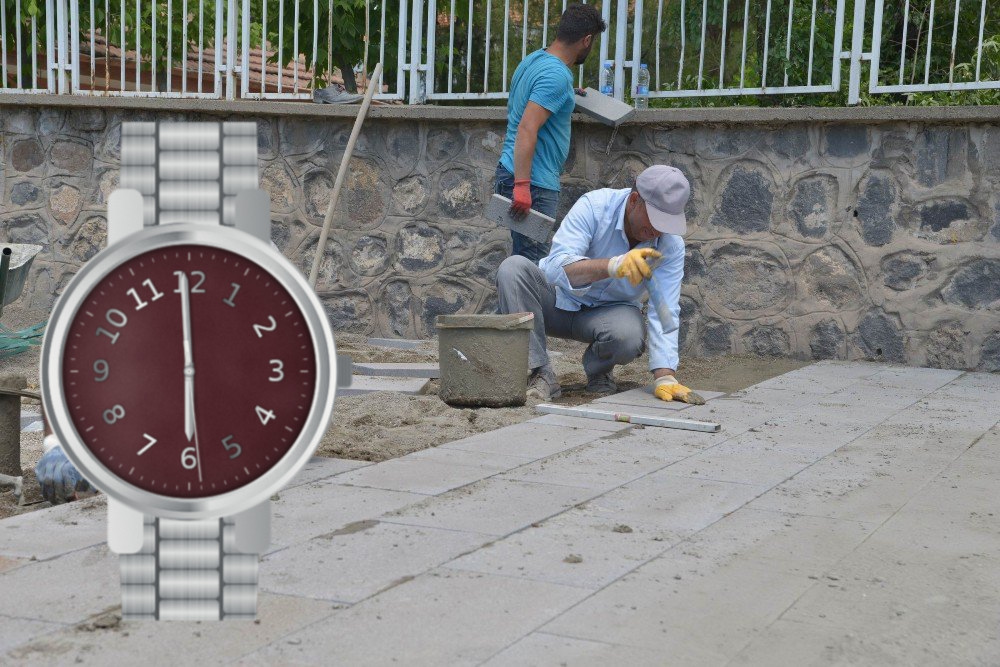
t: 5:59:29
